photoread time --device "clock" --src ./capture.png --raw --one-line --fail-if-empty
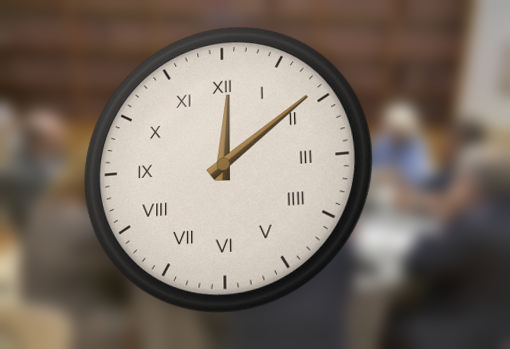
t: 12:09
